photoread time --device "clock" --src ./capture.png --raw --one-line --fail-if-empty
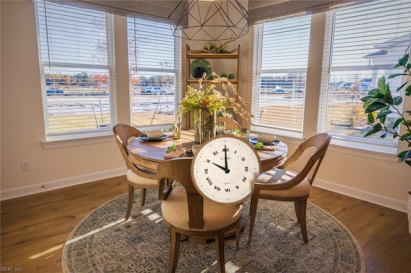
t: 10:00
